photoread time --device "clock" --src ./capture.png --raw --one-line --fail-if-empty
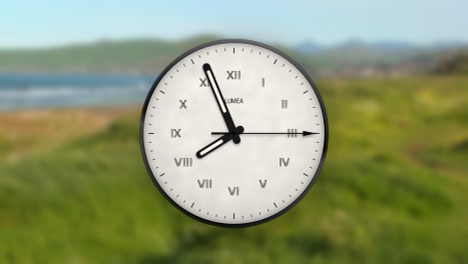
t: 7:56:15
